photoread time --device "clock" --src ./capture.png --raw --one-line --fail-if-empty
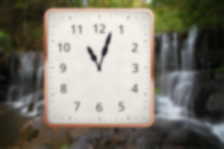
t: 11:03
